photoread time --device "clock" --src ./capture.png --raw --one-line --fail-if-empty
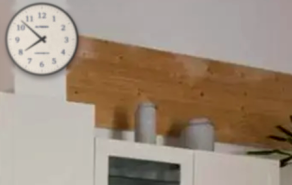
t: 7:52
